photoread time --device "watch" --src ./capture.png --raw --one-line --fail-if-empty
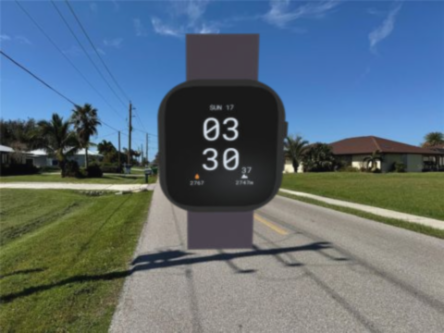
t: 3:30
